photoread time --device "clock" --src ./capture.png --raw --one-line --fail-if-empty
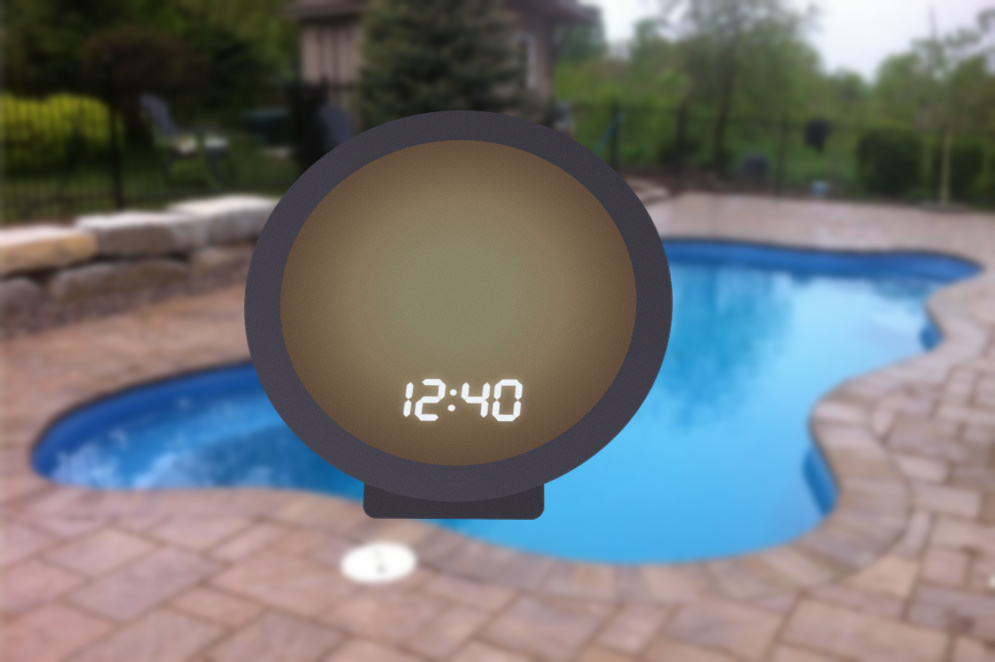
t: 12:40
